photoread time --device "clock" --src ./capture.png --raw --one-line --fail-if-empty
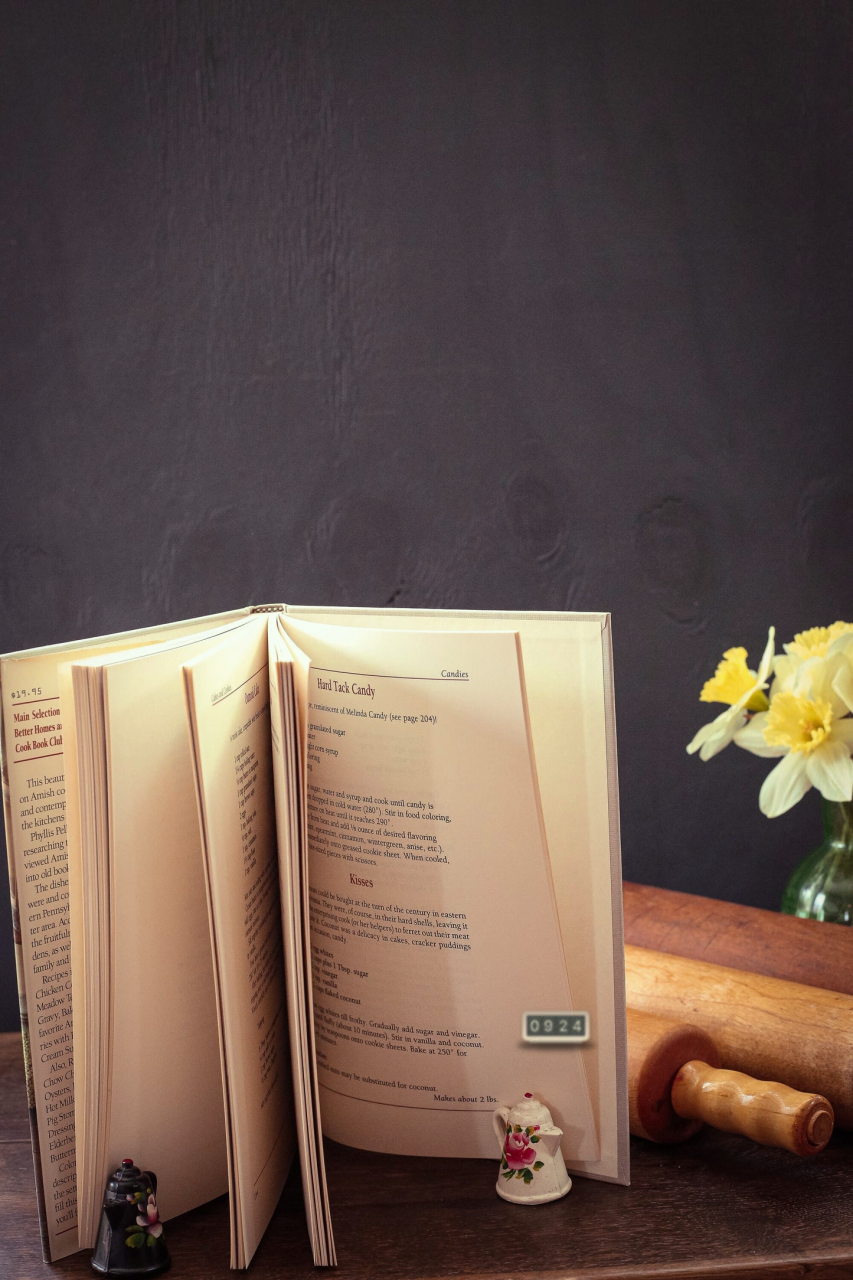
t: 9:24
